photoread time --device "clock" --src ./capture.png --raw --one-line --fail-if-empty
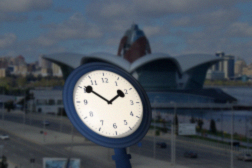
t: 1:51
